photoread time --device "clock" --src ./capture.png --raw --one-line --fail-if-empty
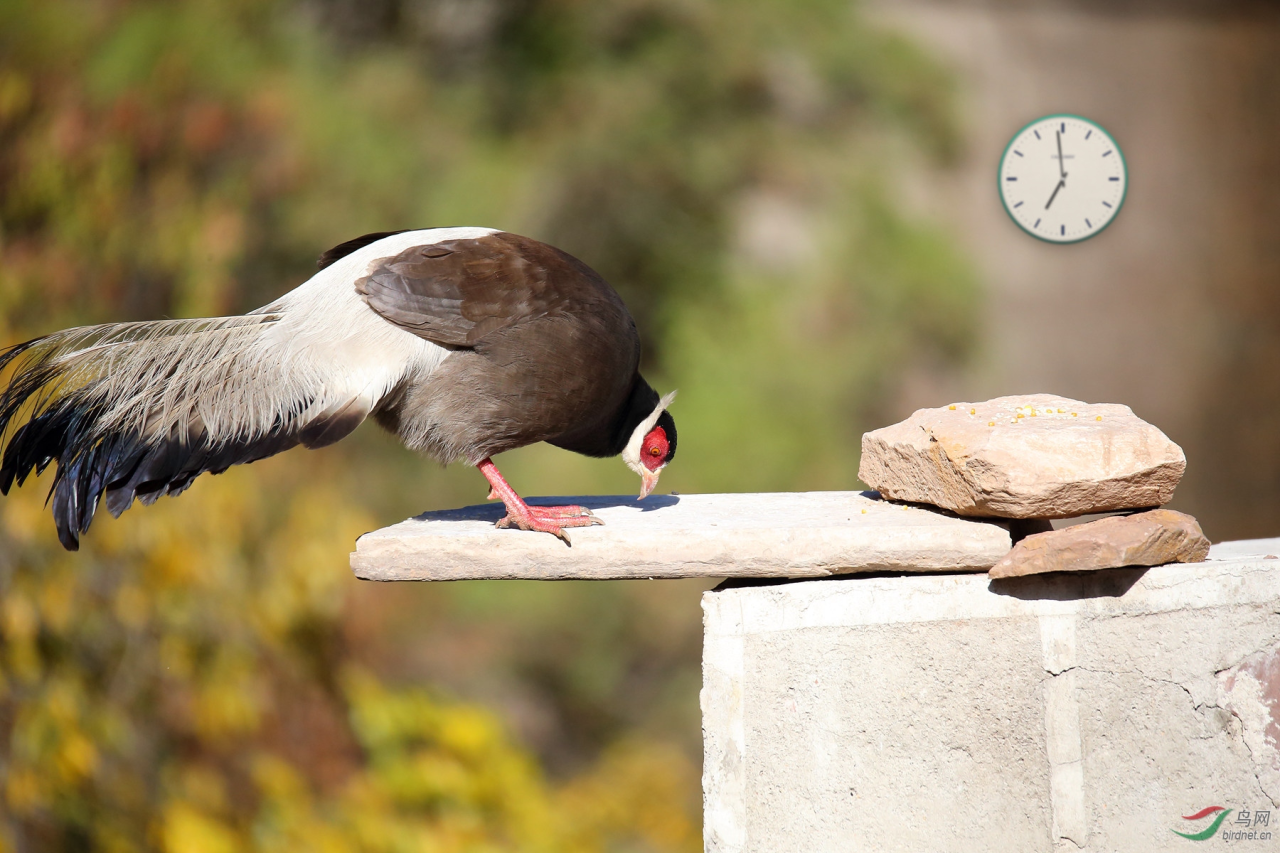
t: 6:59
